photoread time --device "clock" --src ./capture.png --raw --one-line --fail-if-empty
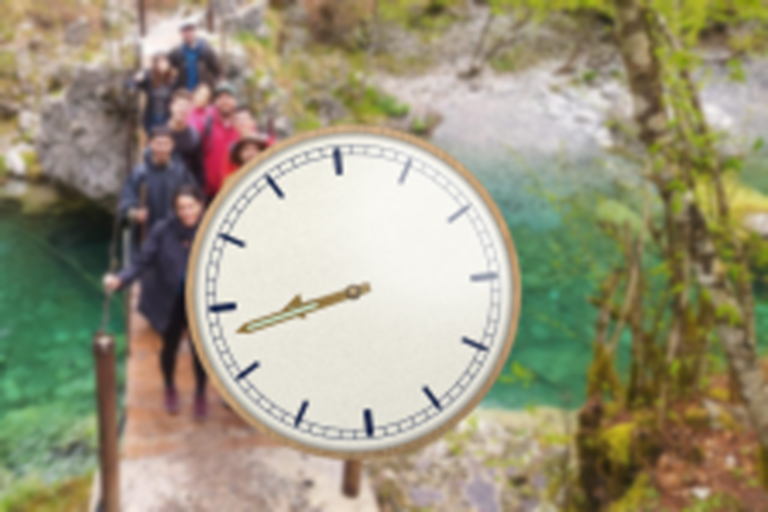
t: 8:43
